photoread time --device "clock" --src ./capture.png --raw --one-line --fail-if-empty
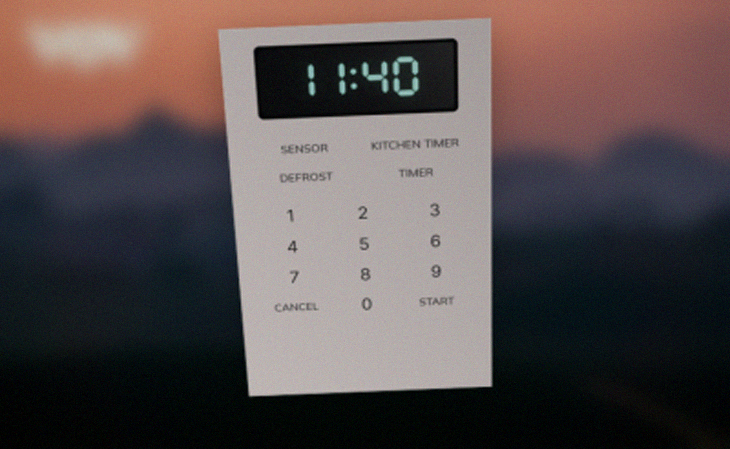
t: 11:40
